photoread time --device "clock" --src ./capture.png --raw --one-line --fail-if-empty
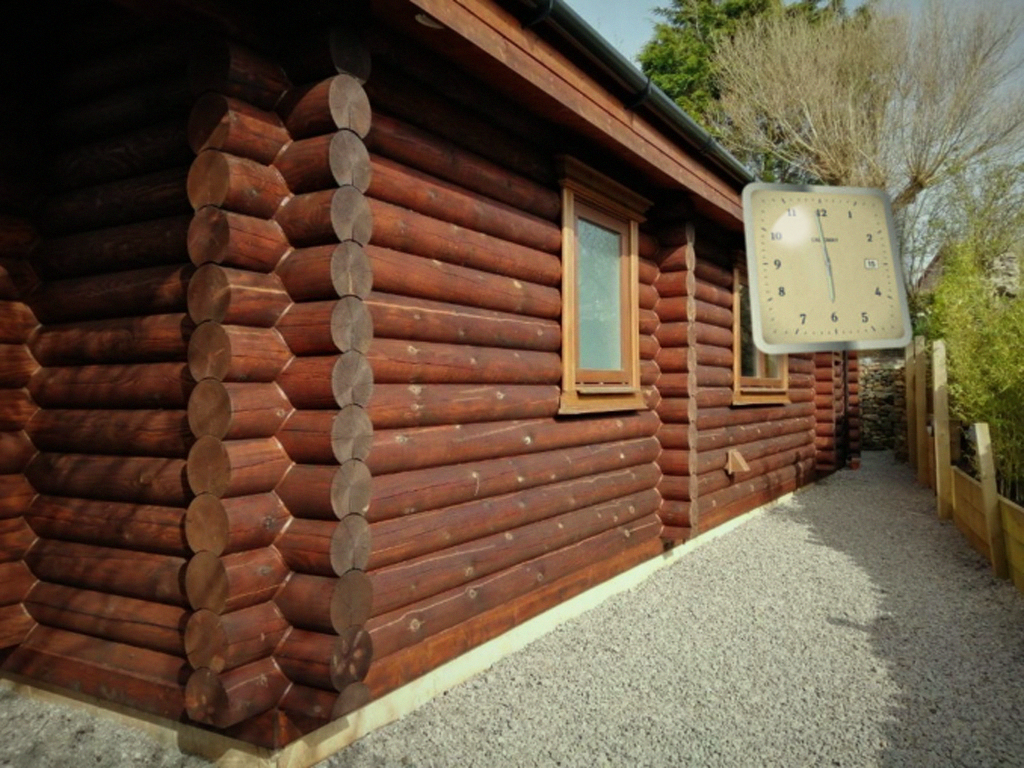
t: 5:59
